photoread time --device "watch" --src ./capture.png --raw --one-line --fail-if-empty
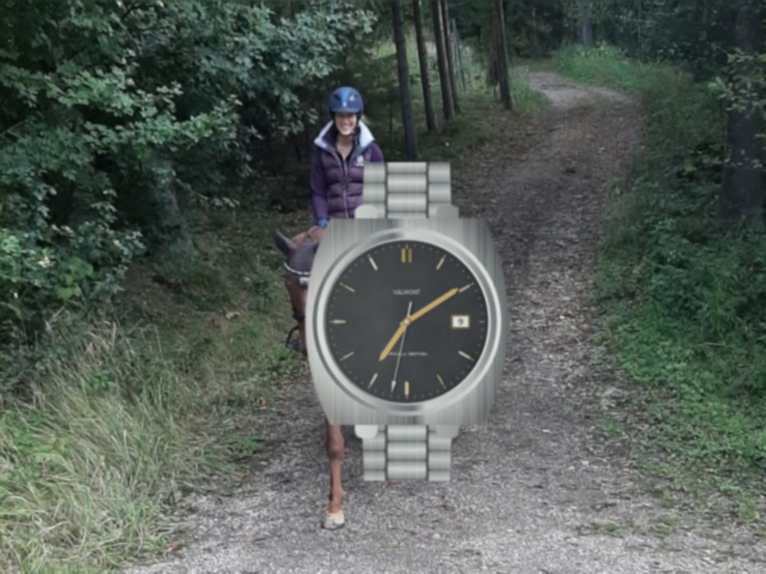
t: 7:09:32
